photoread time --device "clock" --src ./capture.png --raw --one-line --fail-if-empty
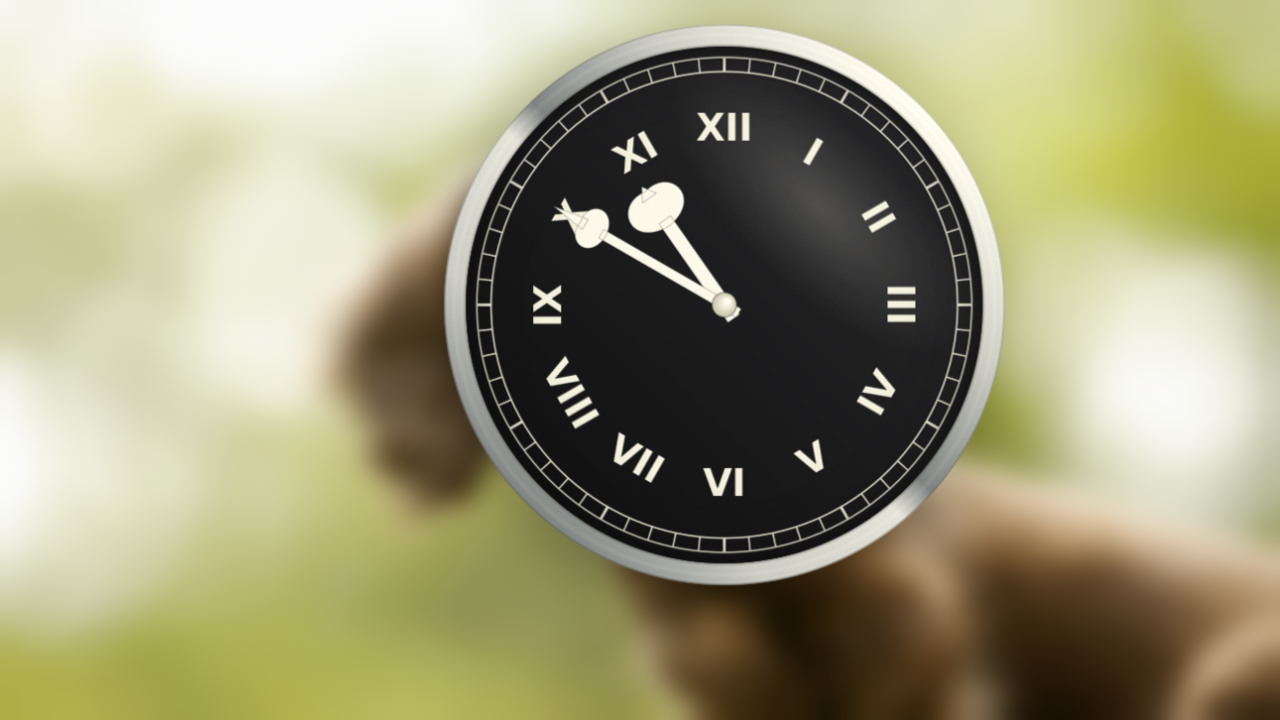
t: 10:50
